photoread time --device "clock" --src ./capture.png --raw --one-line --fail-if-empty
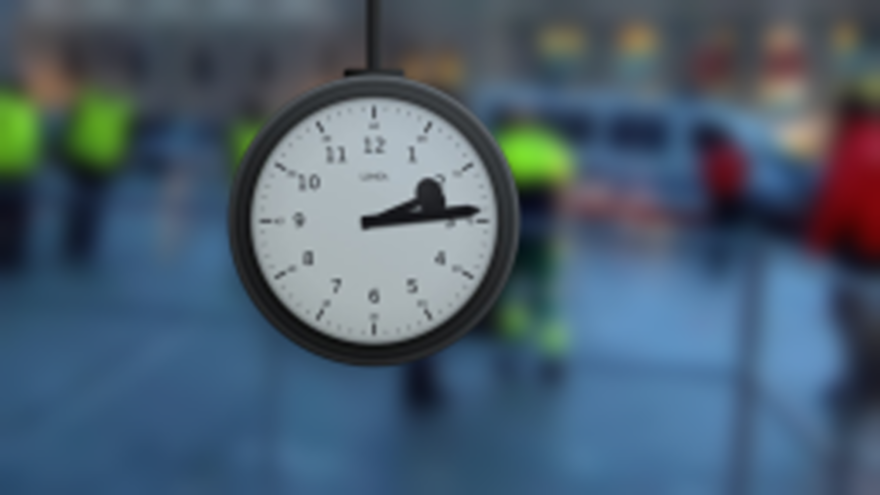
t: 2:14
